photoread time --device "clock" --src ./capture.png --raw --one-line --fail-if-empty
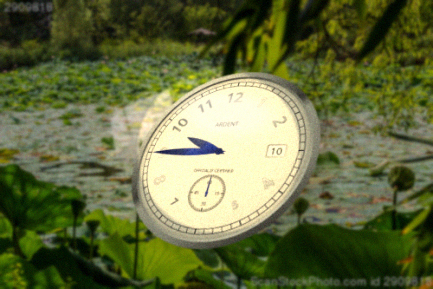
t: 9:45
